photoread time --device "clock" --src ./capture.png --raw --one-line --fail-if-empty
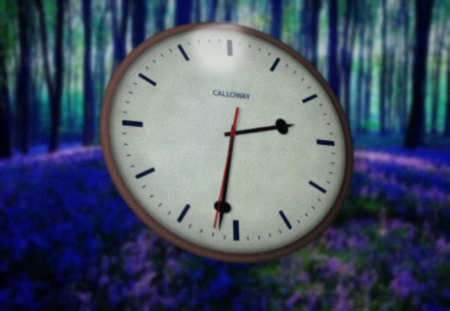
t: 2:31:32
